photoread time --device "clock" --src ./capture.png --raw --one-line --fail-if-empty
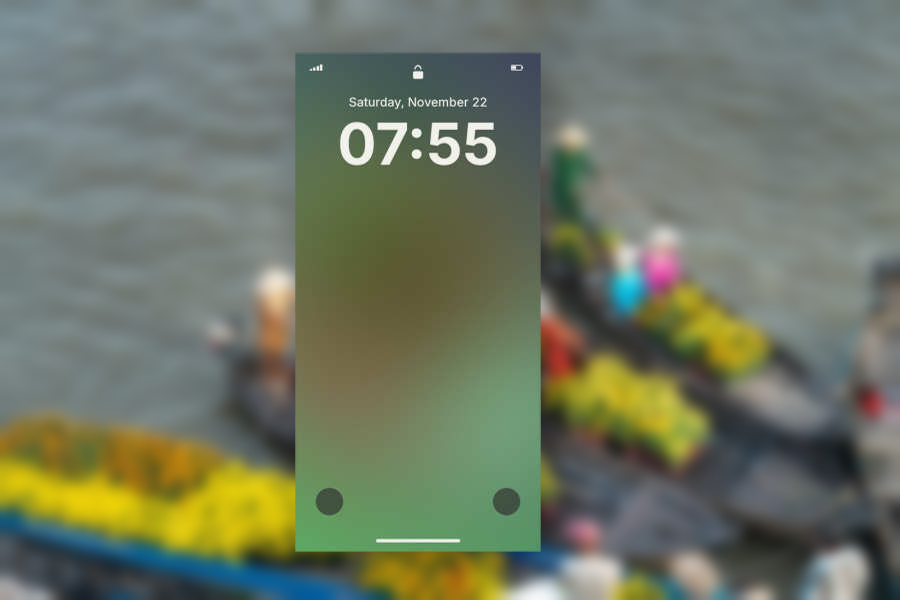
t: 7:55
